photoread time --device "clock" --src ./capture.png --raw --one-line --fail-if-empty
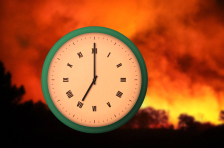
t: 7:00
